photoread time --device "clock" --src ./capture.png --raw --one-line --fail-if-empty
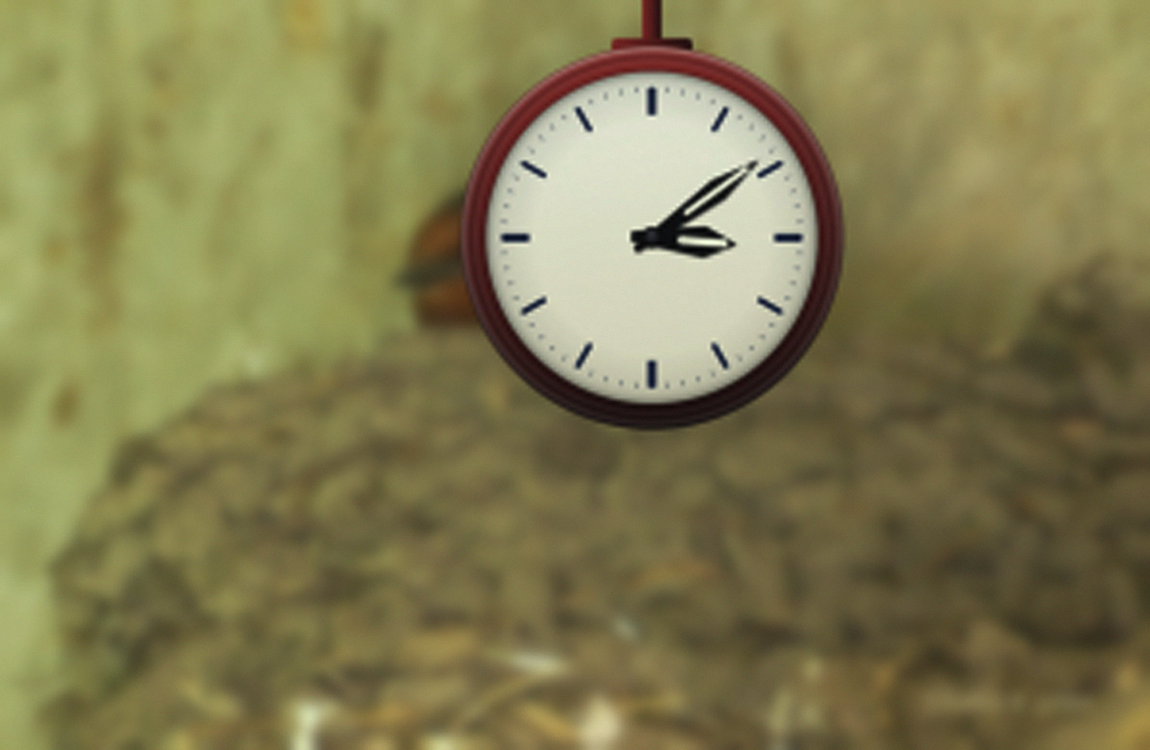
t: 3:09
